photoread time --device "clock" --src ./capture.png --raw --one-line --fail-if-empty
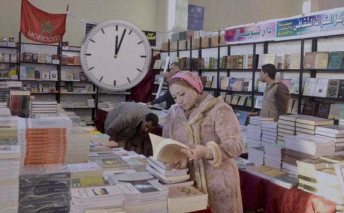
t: 12:03
